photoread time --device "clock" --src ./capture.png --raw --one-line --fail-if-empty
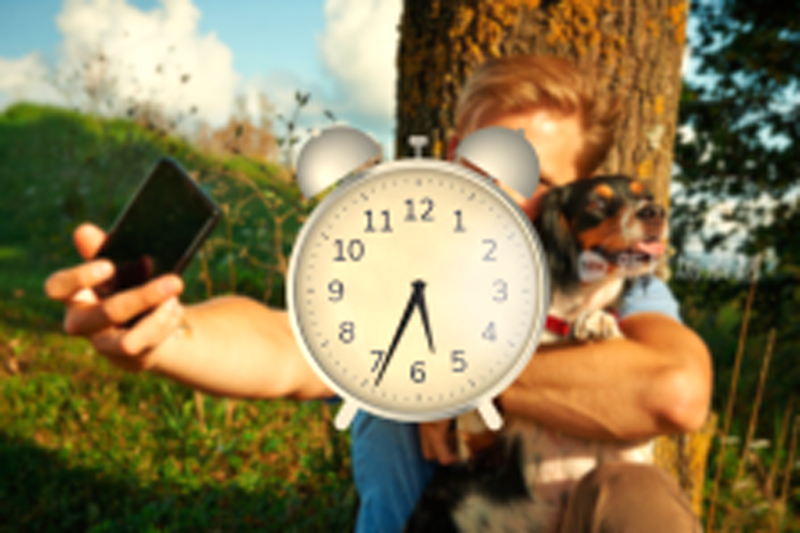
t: 5:34
